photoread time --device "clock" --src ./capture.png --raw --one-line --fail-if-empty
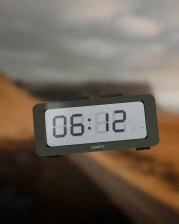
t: 6:12
